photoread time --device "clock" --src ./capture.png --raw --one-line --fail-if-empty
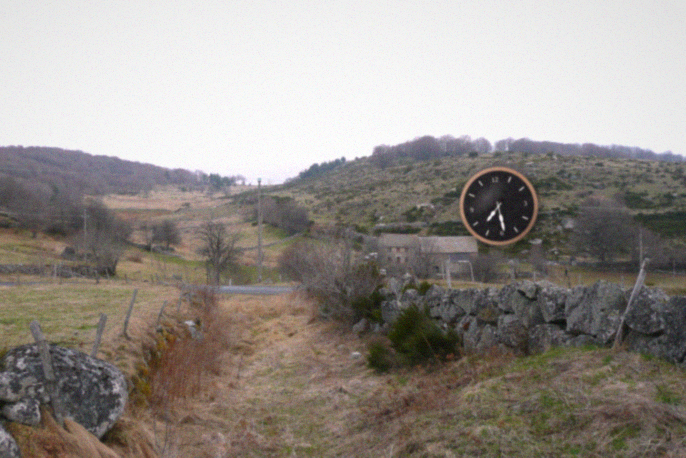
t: 7:29
